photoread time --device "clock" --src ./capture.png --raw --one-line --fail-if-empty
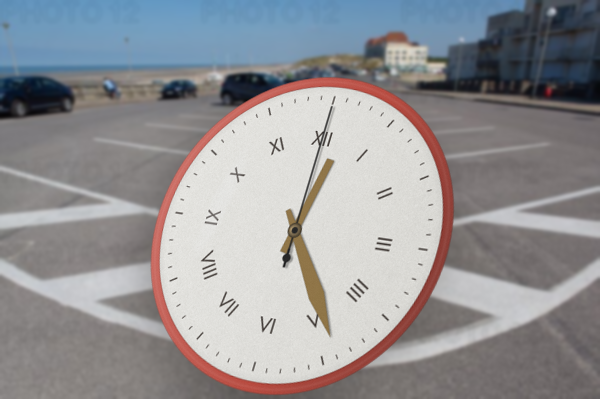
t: 12:24:00
